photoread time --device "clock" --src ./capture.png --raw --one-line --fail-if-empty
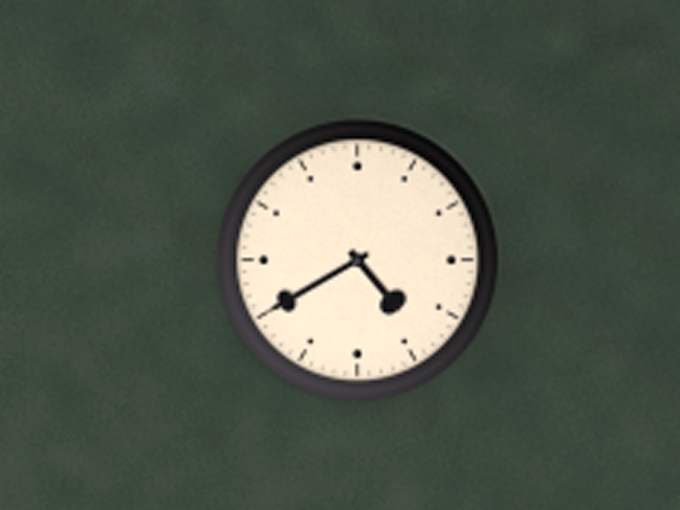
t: 4:40
